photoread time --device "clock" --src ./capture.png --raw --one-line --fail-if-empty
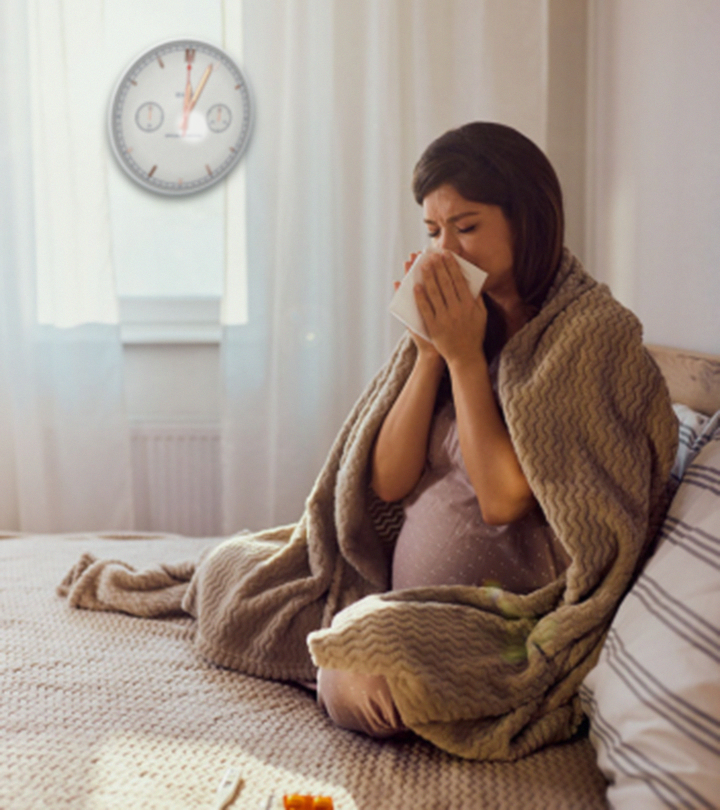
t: 12:04
